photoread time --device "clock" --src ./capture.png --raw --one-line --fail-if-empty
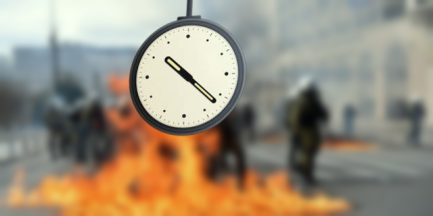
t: 10:22
